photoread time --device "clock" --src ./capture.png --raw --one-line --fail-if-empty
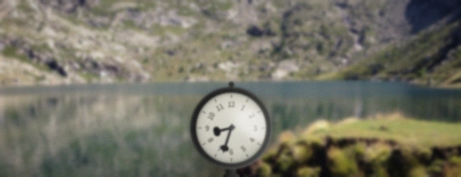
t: 8:33
